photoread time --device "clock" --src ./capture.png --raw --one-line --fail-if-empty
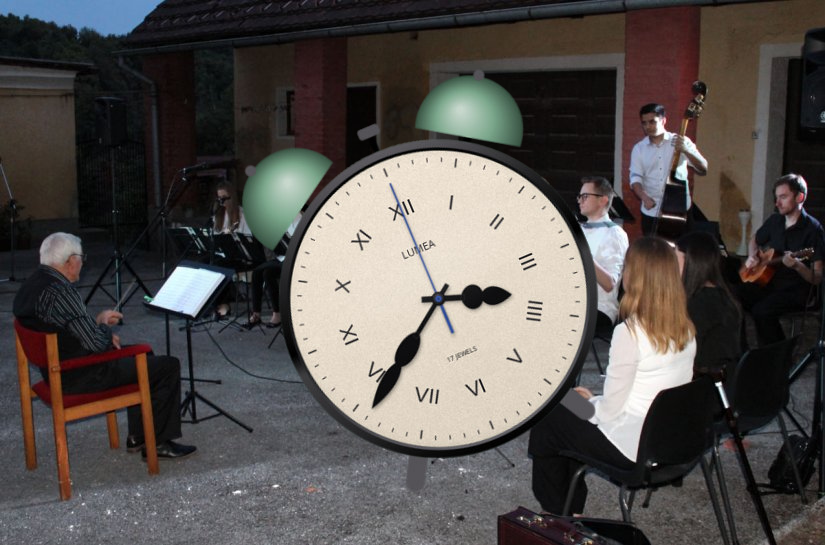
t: 3:39:00
